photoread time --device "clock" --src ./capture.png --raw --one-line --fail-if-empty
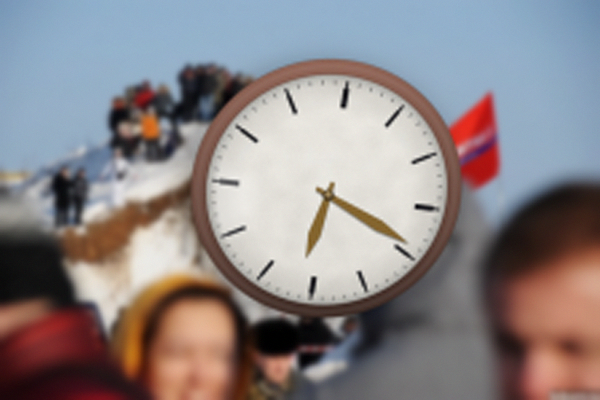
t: 6:19
